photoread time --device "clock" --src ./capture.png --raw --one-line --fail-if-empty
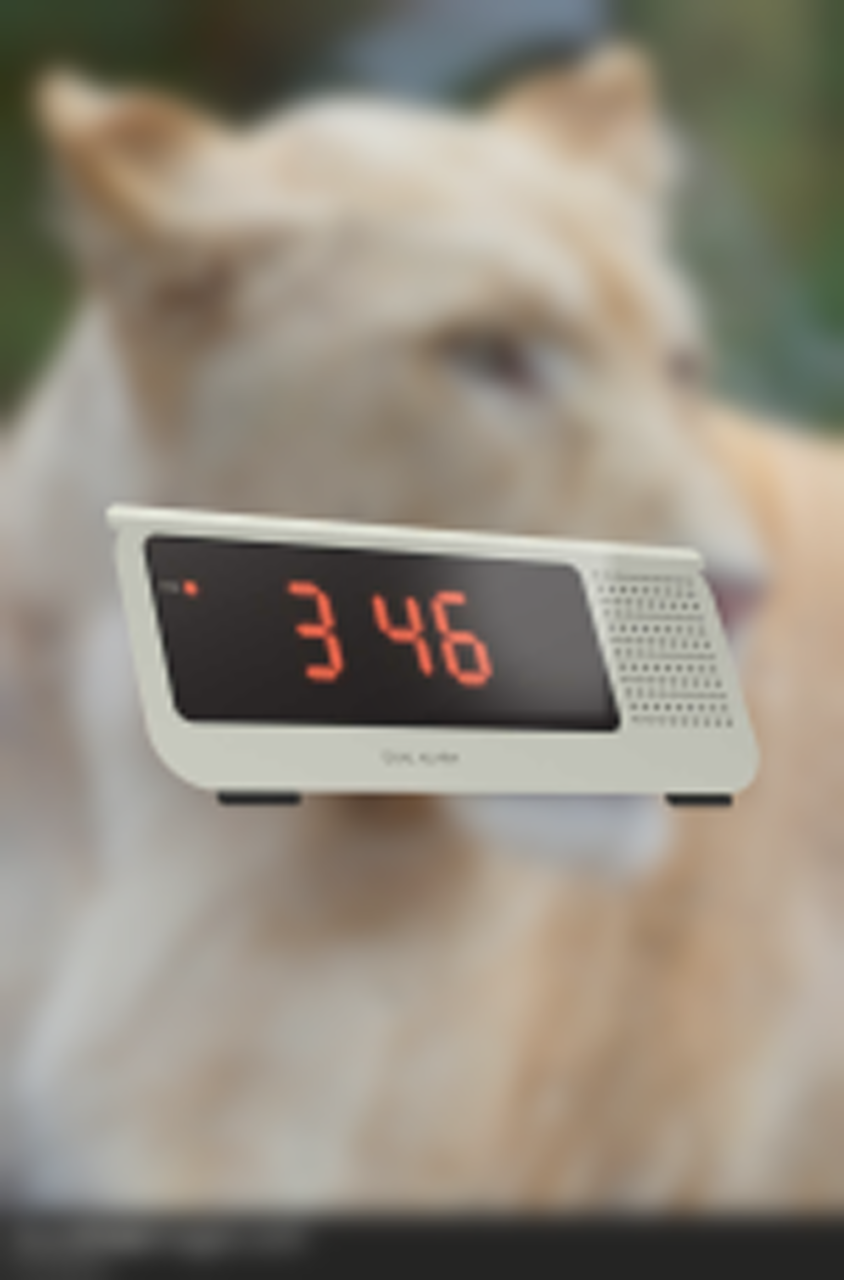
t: 3:46
